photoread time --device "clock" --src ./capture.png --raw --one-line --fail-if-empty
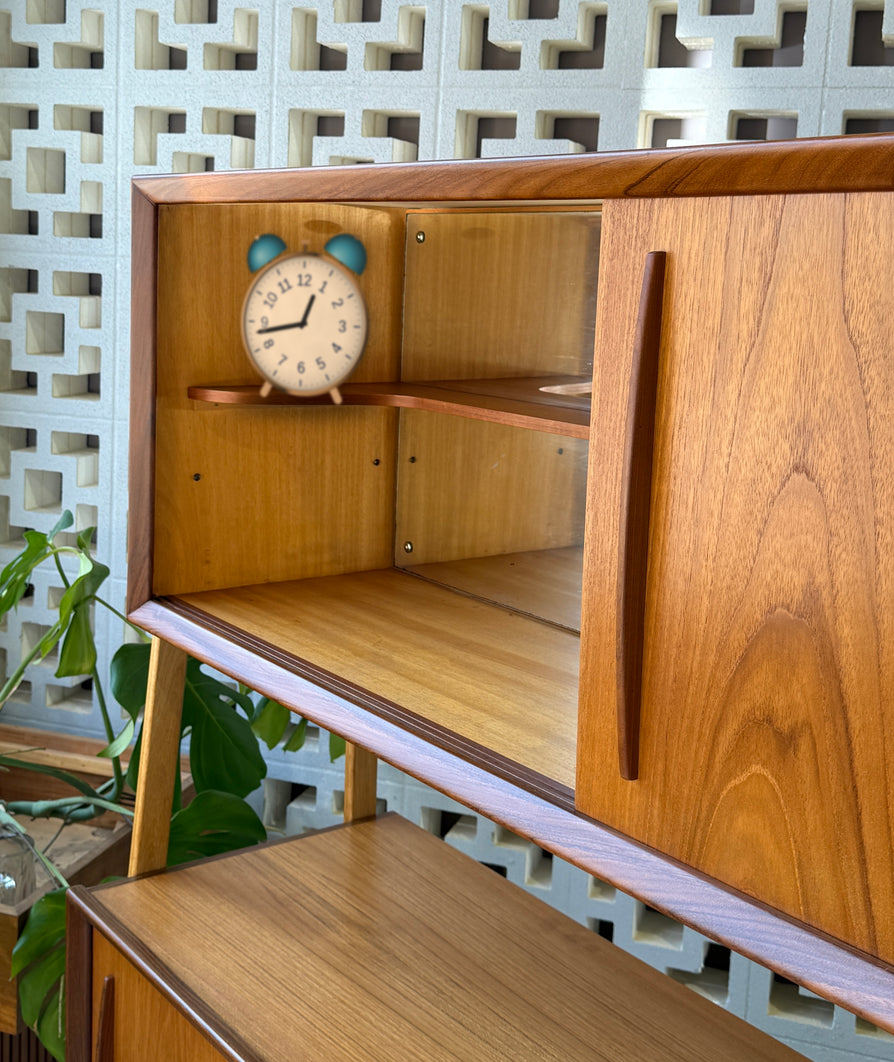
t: 12:43
